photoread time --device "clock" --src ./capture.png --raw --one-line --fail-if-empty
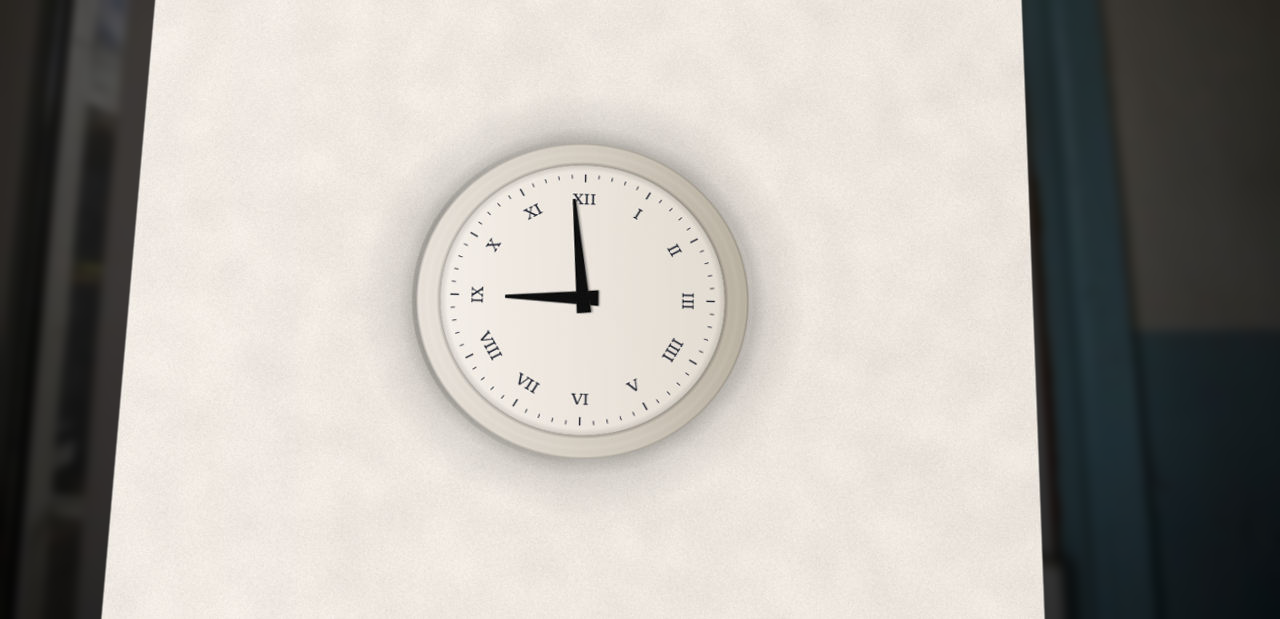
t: 8:59
